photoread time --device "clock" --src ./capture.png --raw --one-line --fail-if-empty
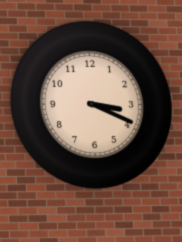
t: 3:19
